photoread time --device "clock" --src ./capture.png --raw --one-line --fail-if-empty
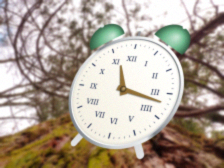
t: 11:17
